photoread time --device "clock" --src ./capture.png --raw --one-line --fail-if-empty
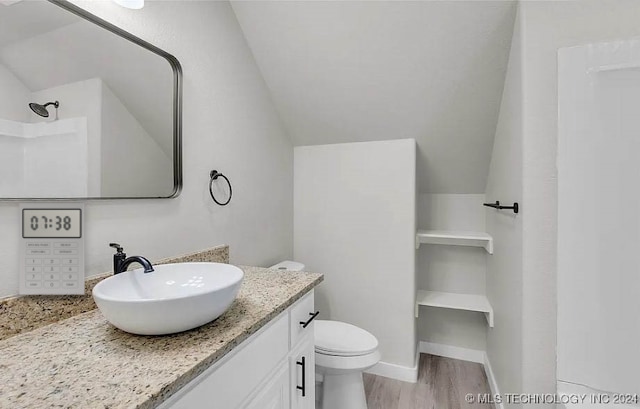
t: 7:38
